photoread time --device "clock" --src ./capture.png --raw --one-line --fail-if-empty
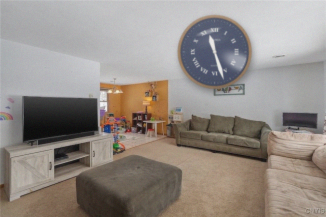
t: 11:27
